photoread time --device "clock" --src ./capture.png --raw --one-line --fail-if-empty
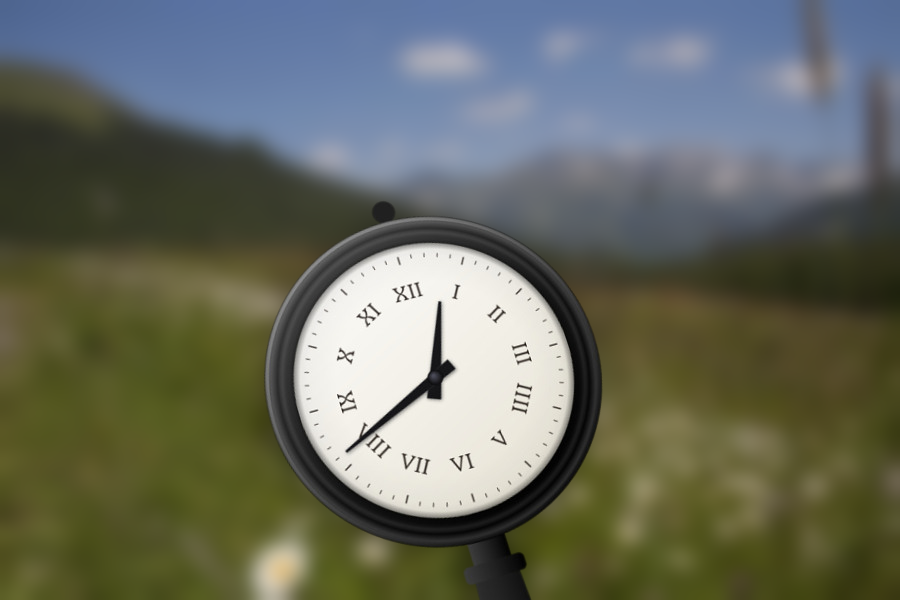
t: 12:41
